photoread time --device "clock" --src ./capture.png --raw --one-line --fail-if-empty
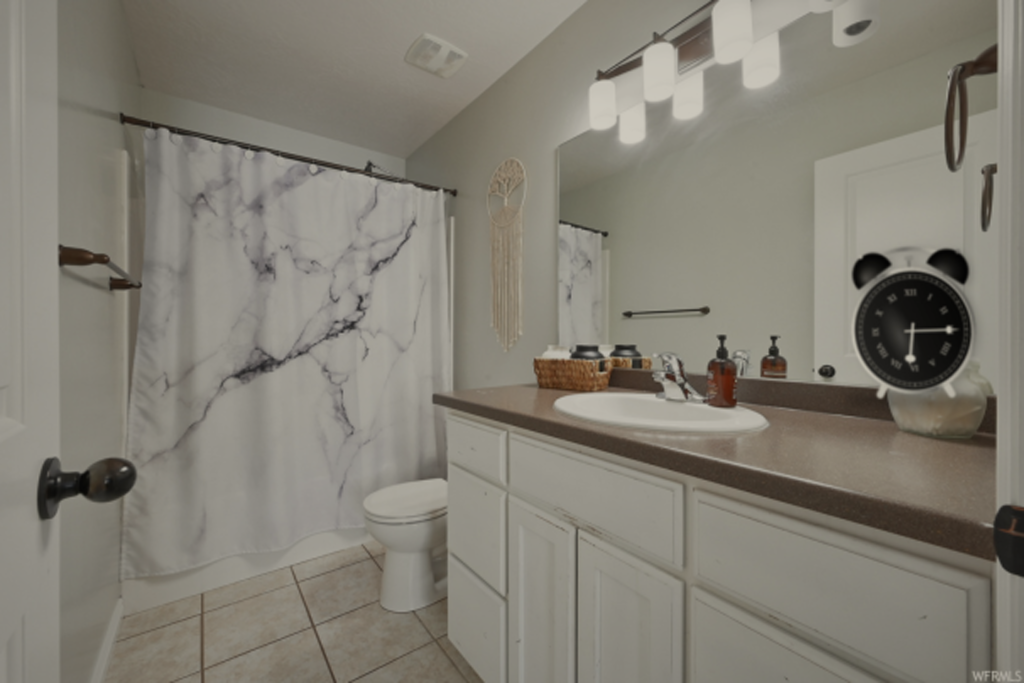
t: 6:15
